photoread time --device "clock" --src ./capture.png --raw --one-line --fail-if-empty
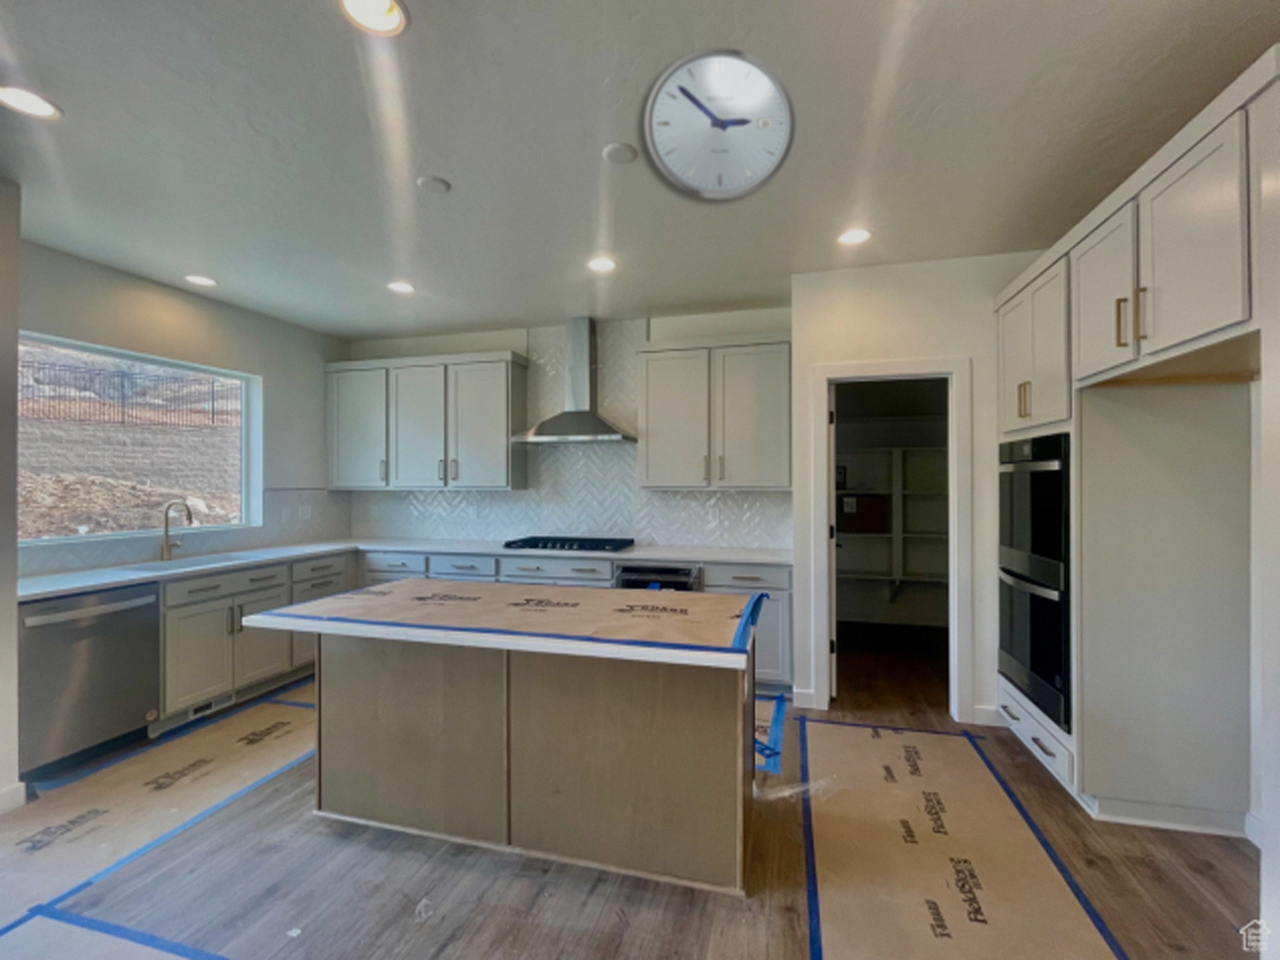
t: 2:52
